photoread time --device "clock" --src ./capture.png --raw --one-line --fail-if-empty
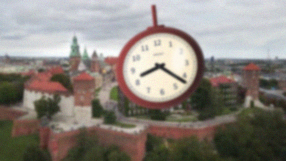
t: 8:22
